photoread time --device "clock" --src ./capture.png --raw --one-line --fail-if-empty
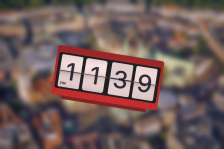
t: 11:39
